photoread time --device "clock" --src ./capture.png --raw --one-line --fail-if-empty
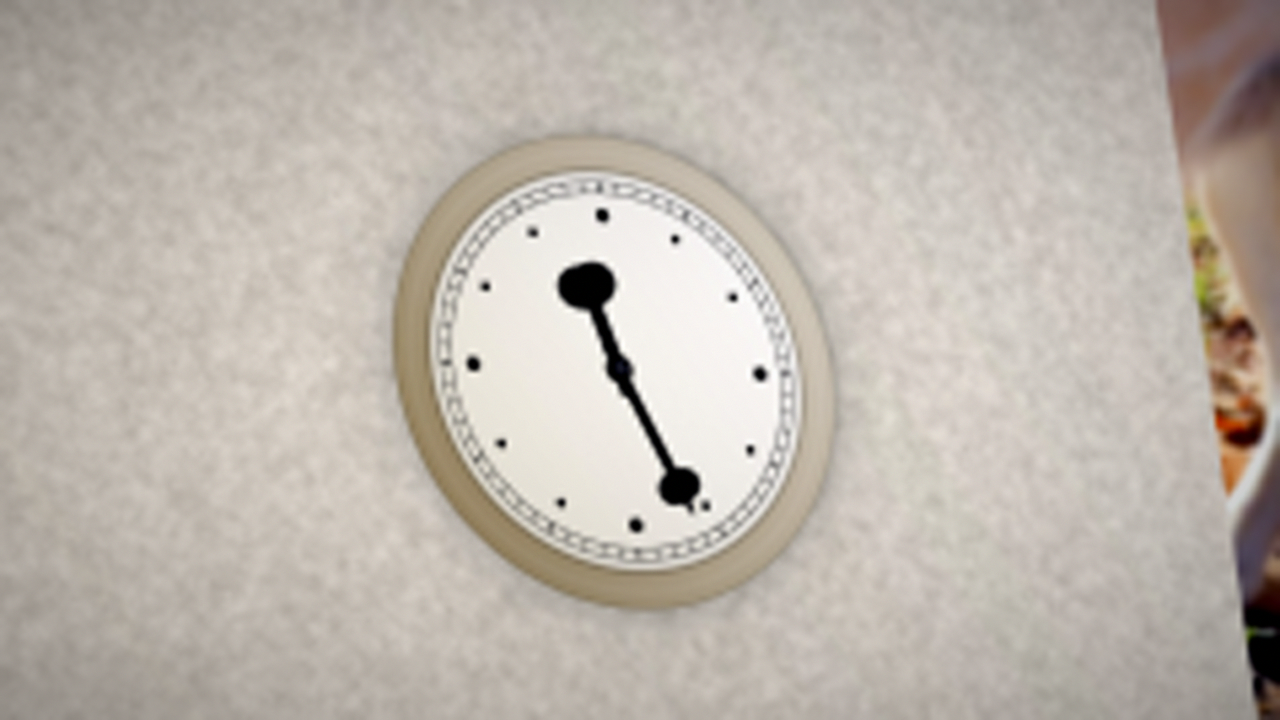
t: 11:26
